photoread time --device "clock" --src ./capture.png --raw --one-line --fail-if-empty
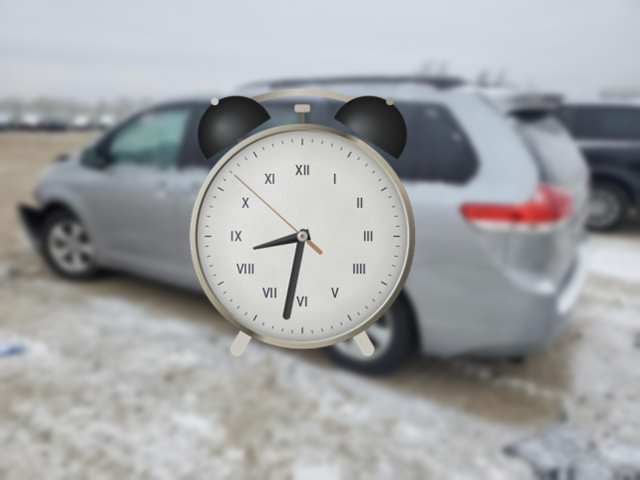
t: 8:31:52
